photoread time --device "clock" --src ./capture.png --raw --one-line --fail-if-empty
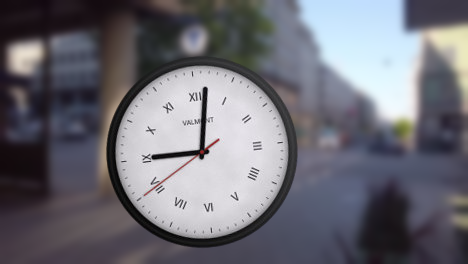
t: 9:01:40
